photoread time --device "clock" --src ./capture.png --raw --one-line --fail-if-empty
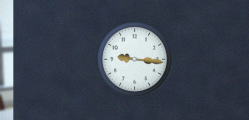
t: 9:16
